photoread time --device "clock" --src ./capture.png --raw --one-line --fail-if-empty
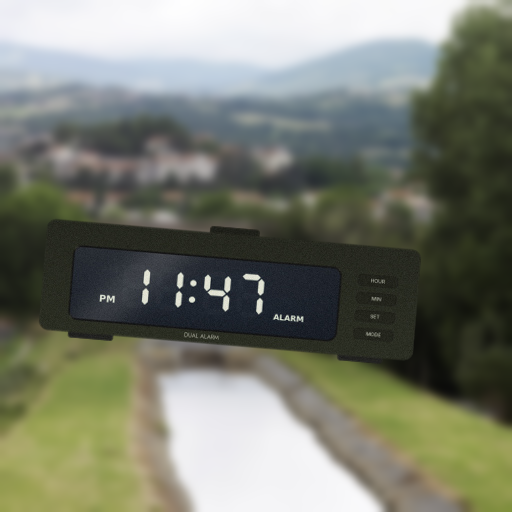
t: 11:47
